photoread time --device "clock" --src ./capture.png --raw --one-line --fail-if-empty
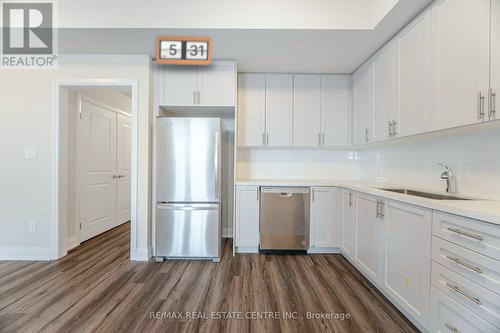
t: 5:31
